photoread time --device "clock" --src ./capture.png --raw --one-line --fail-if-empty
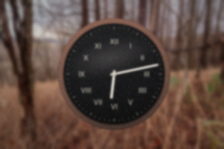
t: 6:13
